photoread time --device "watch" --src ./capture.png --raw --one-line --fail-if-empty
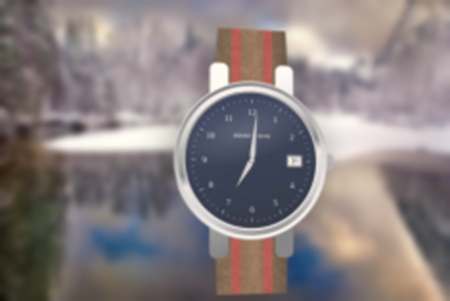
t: 7:01
